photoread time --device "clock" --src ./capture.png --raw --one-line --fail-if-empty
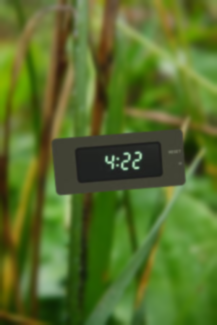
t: 4:22
